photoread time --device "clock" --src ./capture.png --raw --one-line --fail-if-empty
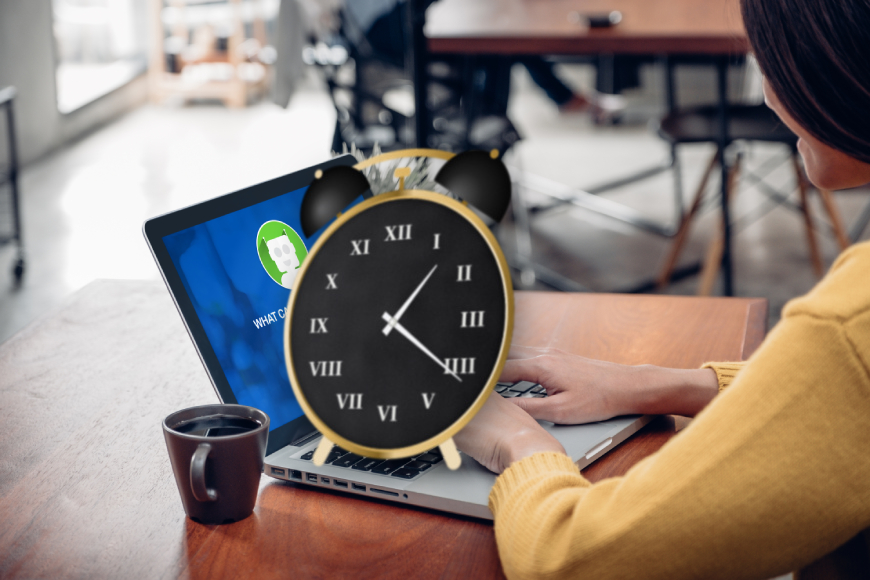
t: 1:21
